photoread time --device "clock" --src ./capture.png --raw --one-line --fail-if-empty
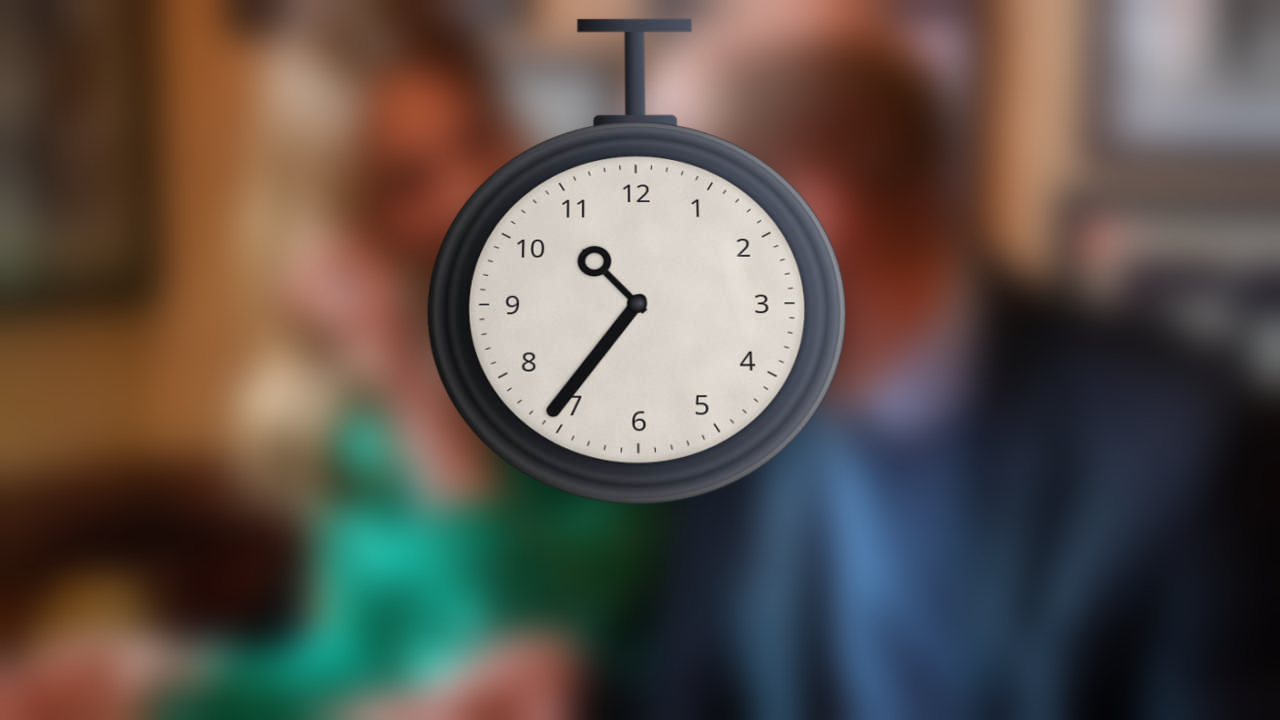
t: 10:36
